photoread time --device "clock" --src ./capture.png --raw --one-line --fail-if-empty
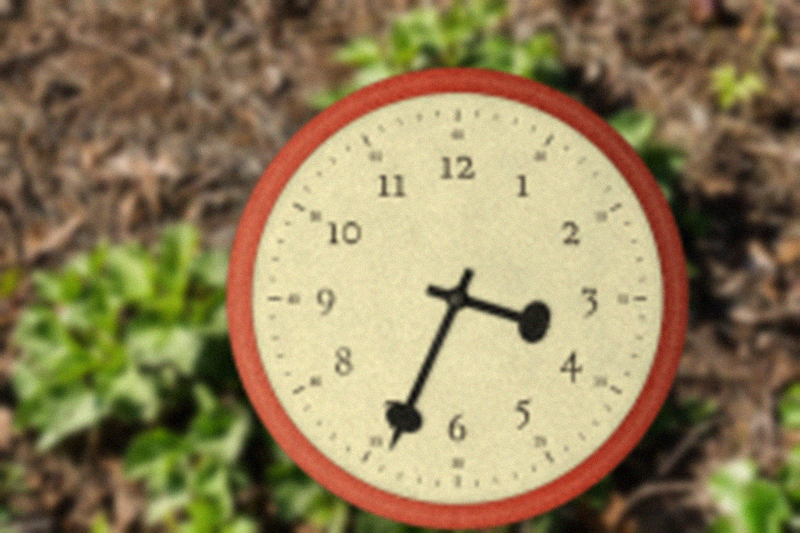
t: 3:34
